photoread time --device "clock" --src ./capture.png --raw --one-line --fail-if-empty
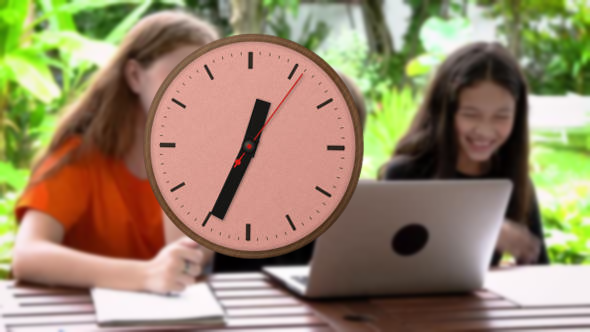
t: 12:34:06
